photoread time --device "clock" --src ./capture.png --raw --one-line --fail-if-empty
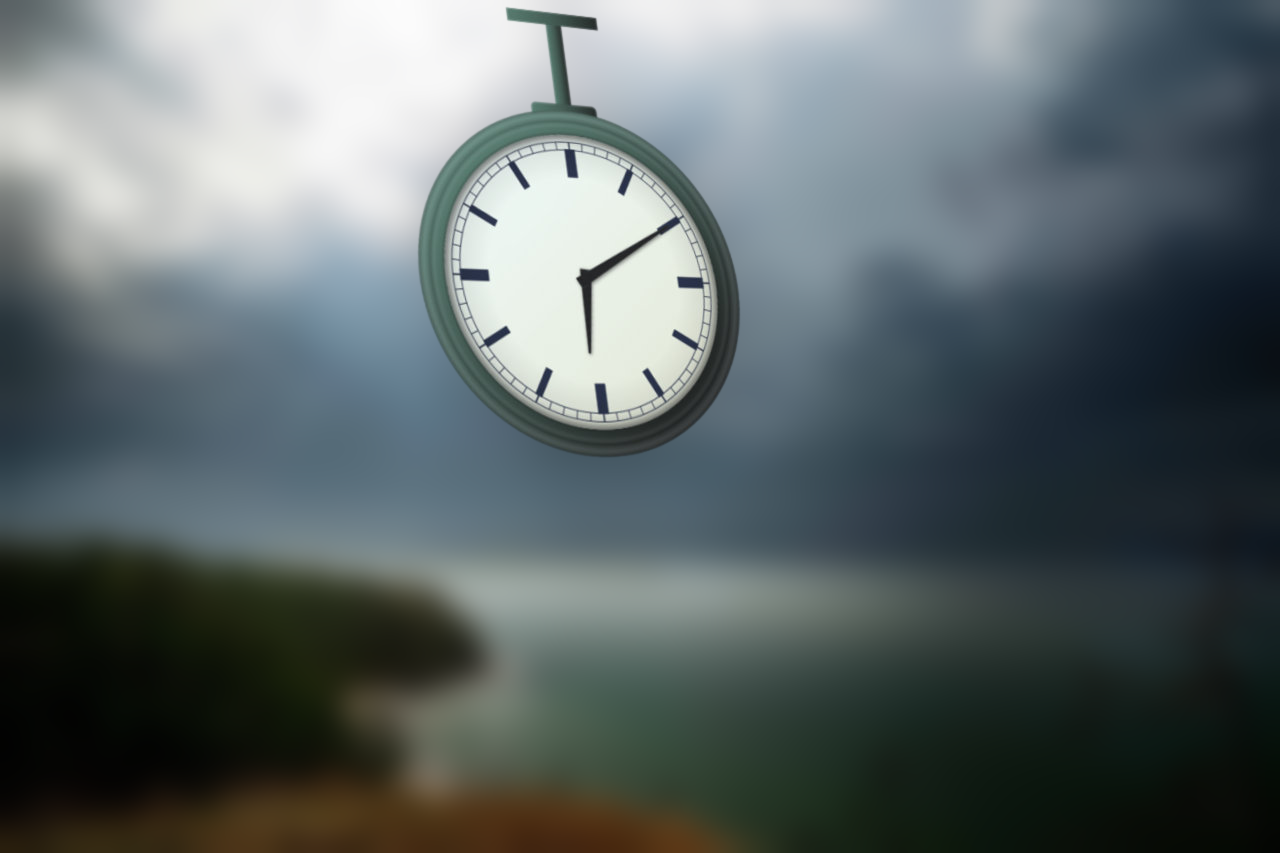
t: 6:10
